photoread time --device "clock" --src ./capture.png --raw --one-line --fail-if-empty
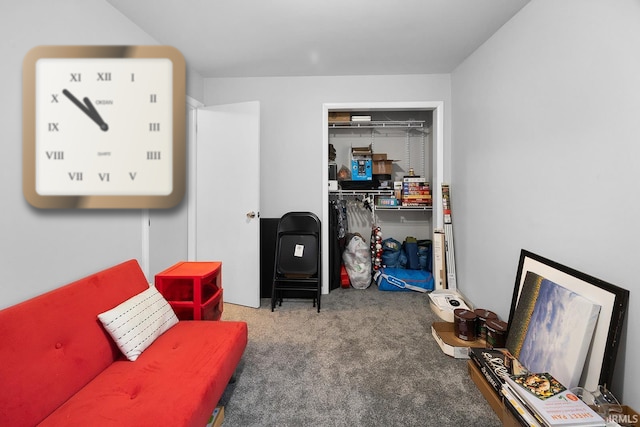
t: 10:52
